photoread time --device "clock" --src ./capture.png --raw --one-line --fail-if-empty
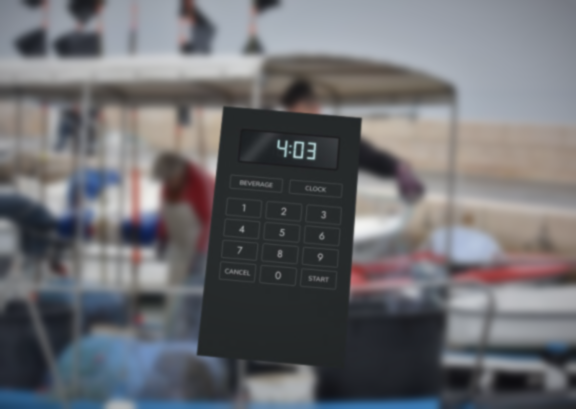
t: 4:03
